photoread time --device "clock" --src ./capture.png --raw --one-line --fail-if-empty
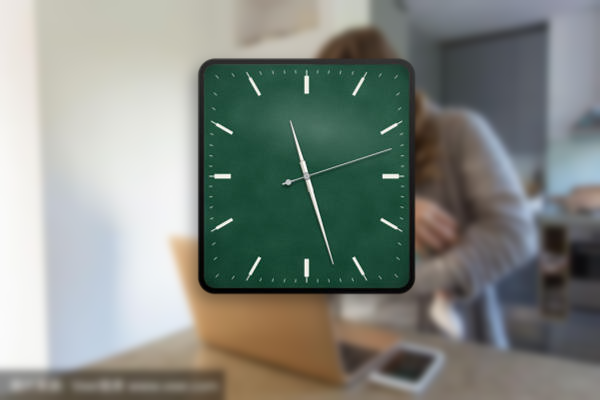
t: 11:27:12
